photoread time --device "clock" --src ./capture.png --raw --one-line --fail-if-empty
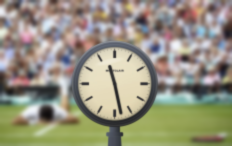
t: 11:28
